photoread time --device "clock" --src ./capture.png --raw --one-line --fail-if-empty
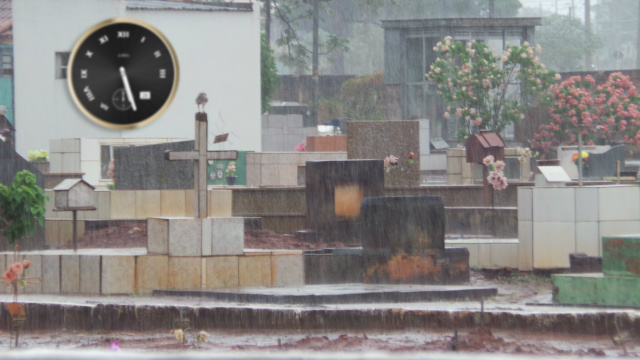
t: 5:27
